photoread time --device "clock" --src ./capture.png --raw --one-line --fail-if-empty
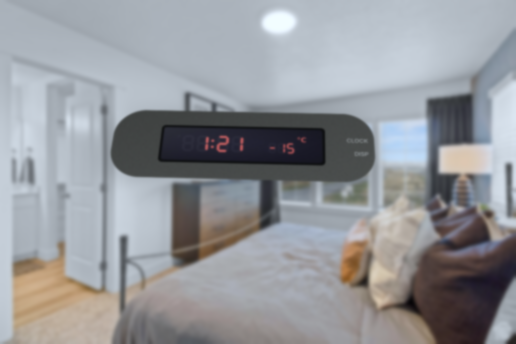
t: 1:21
